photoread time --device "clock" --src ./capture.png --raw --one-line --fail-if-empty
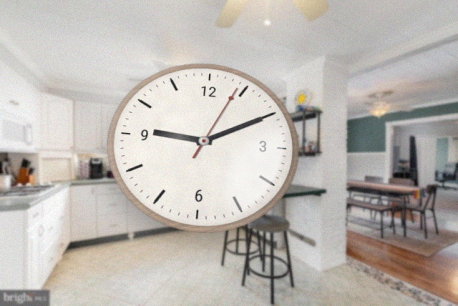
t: 9:10:04
